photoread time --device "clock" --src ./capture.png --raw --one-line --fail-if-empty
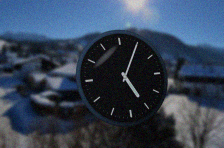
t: 5:05
